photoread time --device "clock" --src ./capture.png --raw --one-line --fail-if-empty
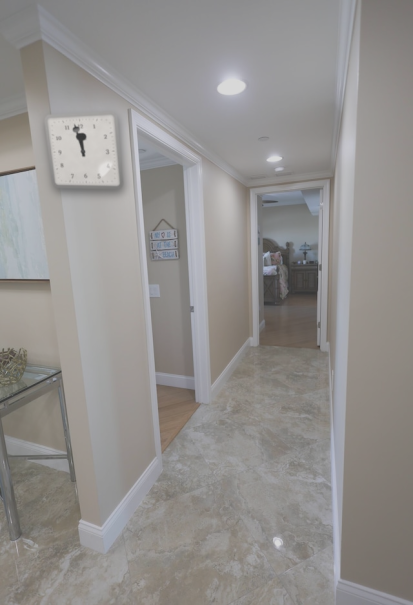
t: 11:58
